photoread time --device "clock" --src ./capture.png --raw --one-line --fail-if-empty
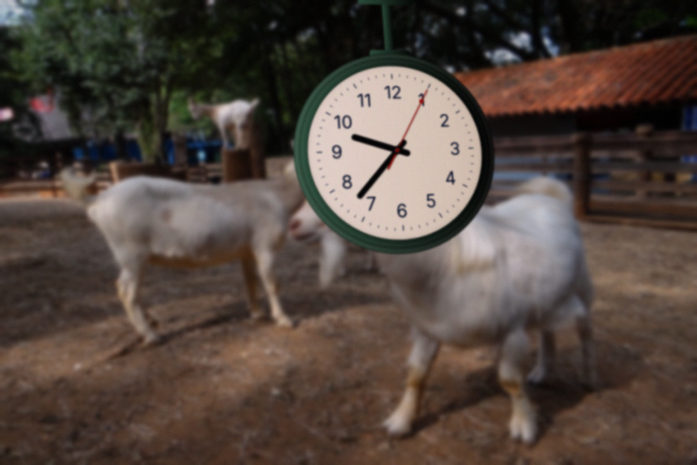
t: 9:37:05
